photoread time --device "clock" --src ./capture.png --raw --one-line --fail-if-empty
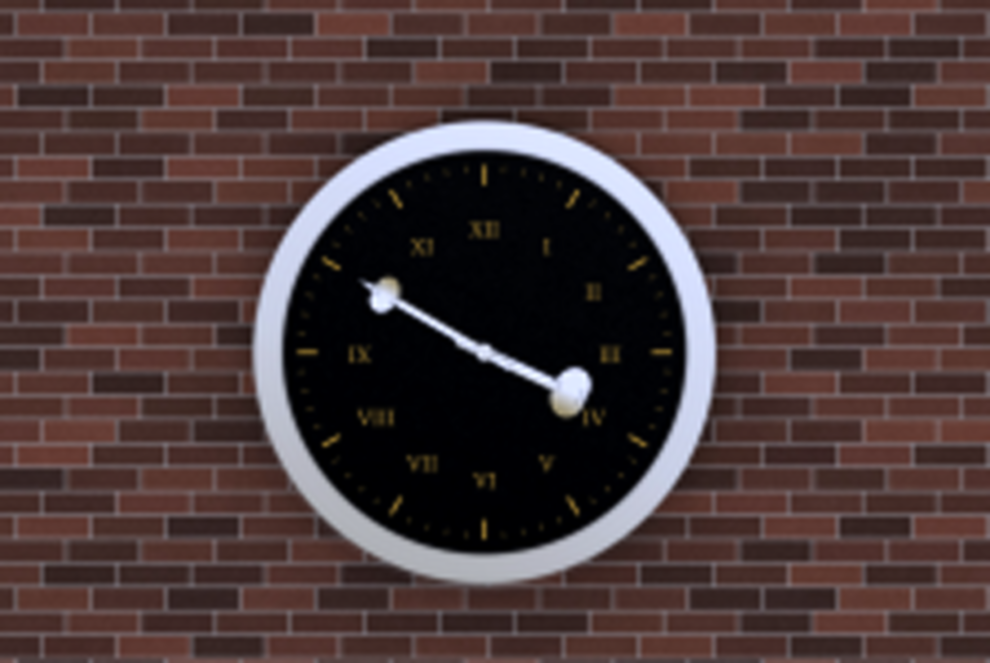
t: 3:50
